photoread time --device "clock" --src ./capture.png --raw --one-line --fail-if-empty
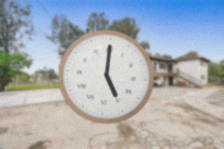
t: 5:00
